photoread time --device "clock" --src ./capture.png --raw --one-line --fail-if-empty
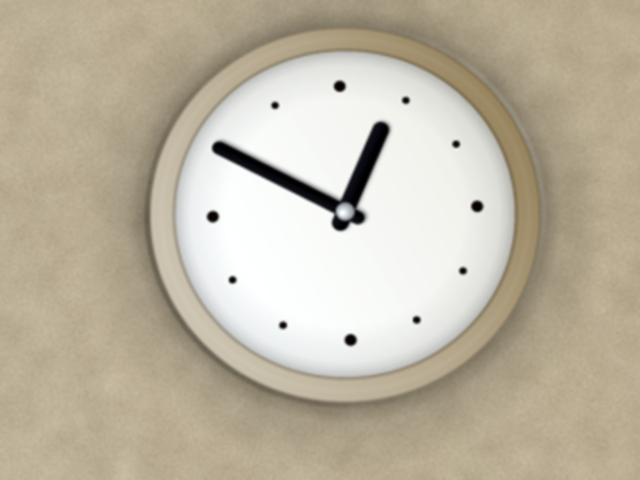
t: 12:50
